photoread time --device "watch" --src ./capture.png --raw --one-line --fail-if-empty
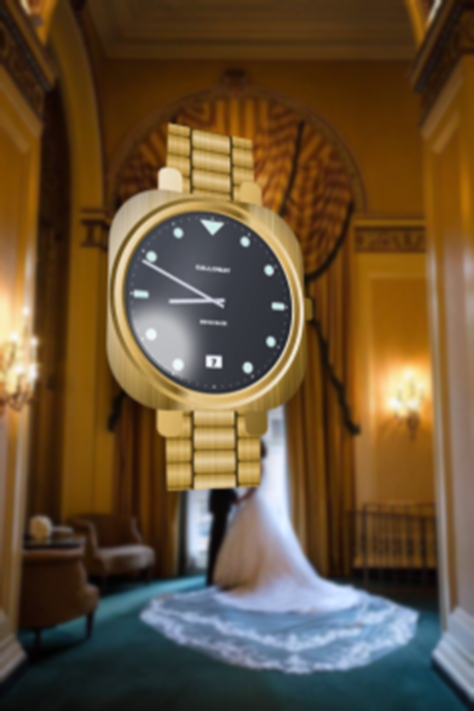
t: 8:49
